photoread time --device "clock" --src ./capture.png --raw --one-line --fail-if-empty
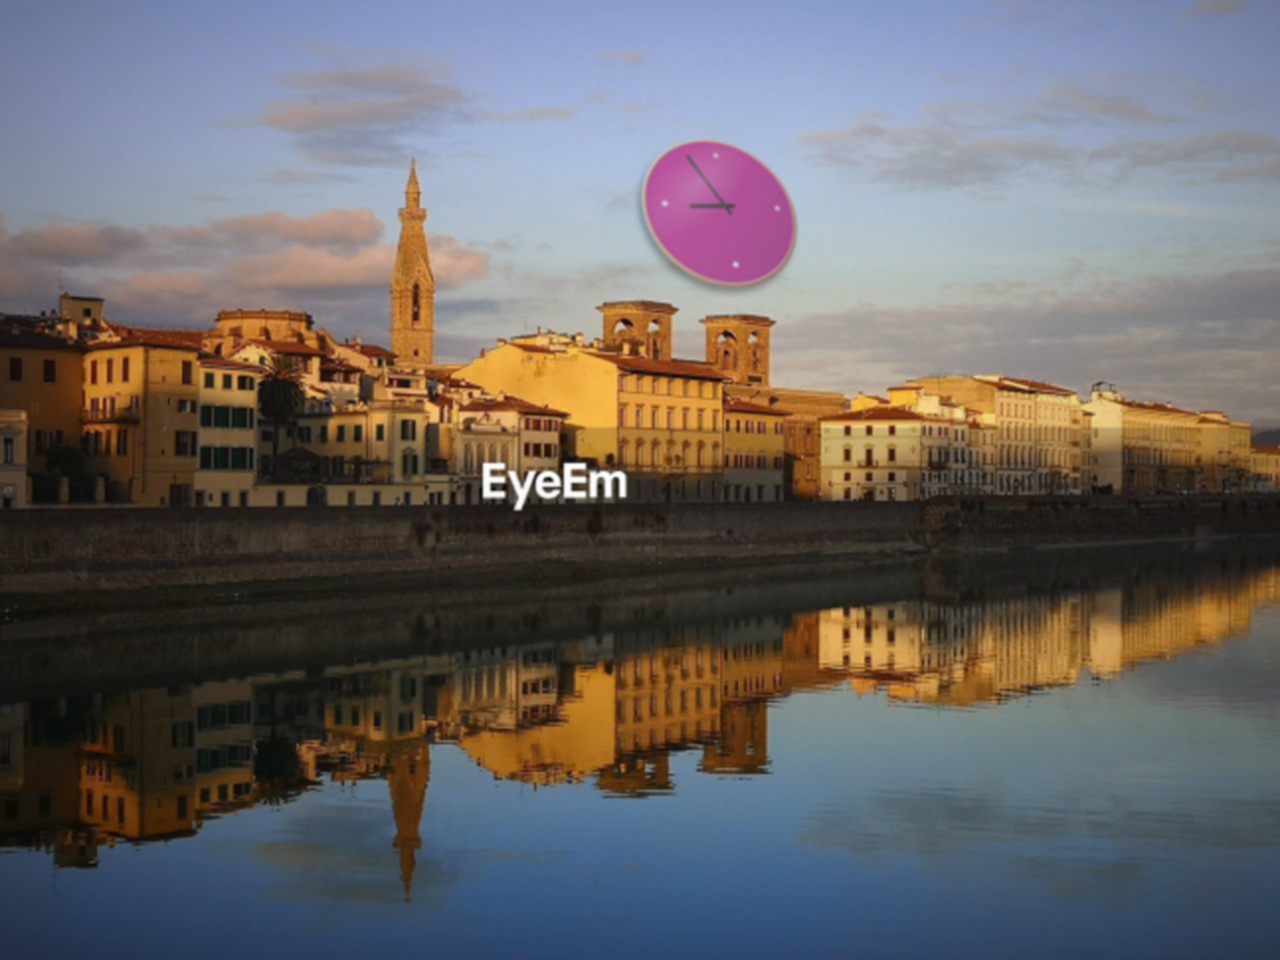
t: 8:55
